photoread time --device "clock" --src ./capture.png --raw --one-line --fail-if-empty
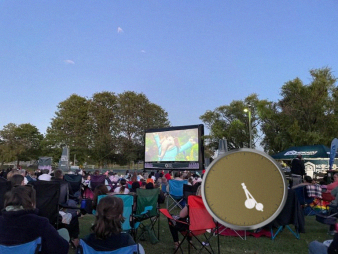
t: 5:24
